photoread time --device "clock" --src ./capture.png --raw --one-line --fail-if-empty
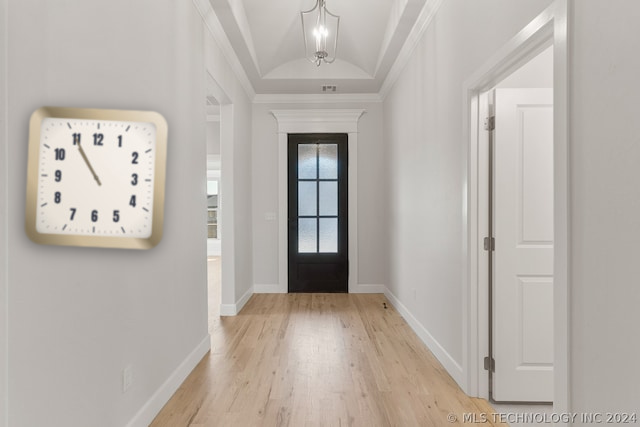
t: 10:55
